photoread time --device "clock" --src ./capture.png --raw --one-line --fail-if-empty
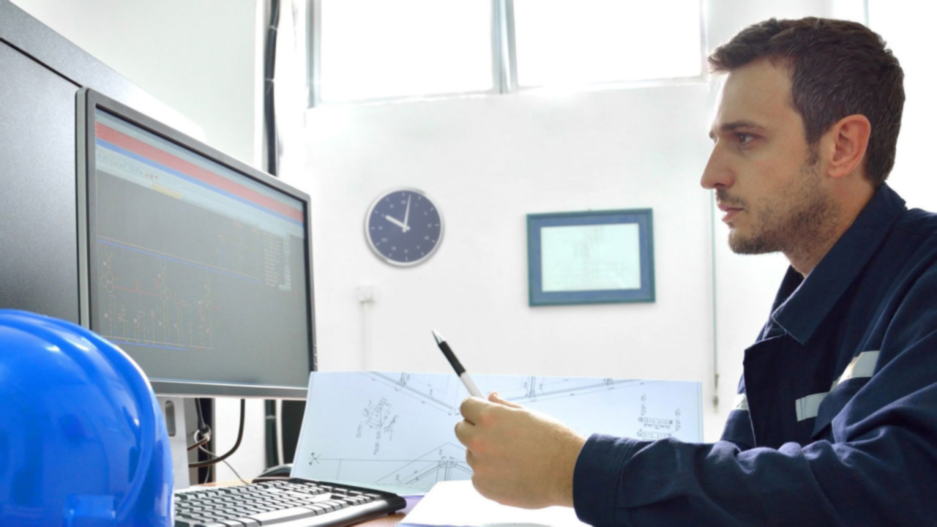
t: 10:02
